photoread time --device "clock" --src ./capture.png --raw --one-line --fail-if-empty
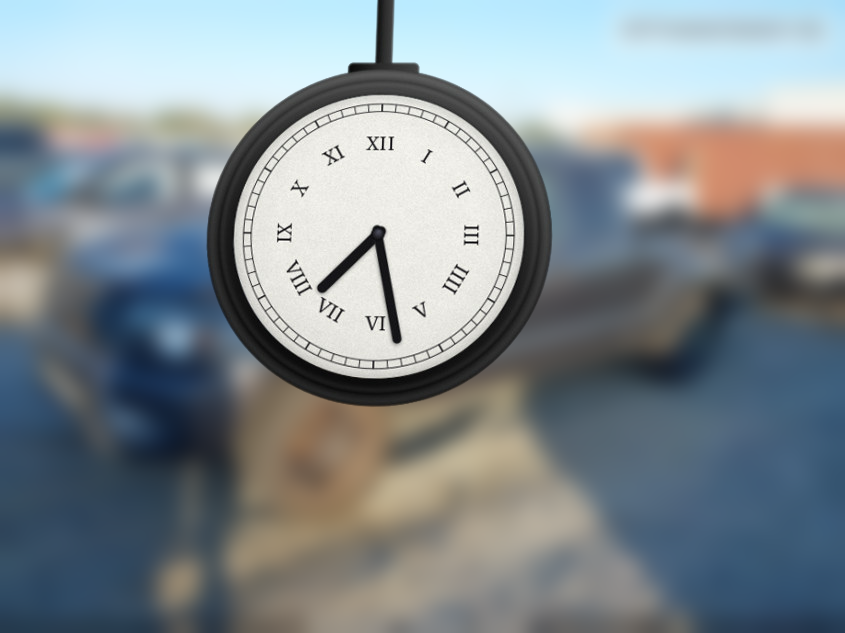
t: 7:28
